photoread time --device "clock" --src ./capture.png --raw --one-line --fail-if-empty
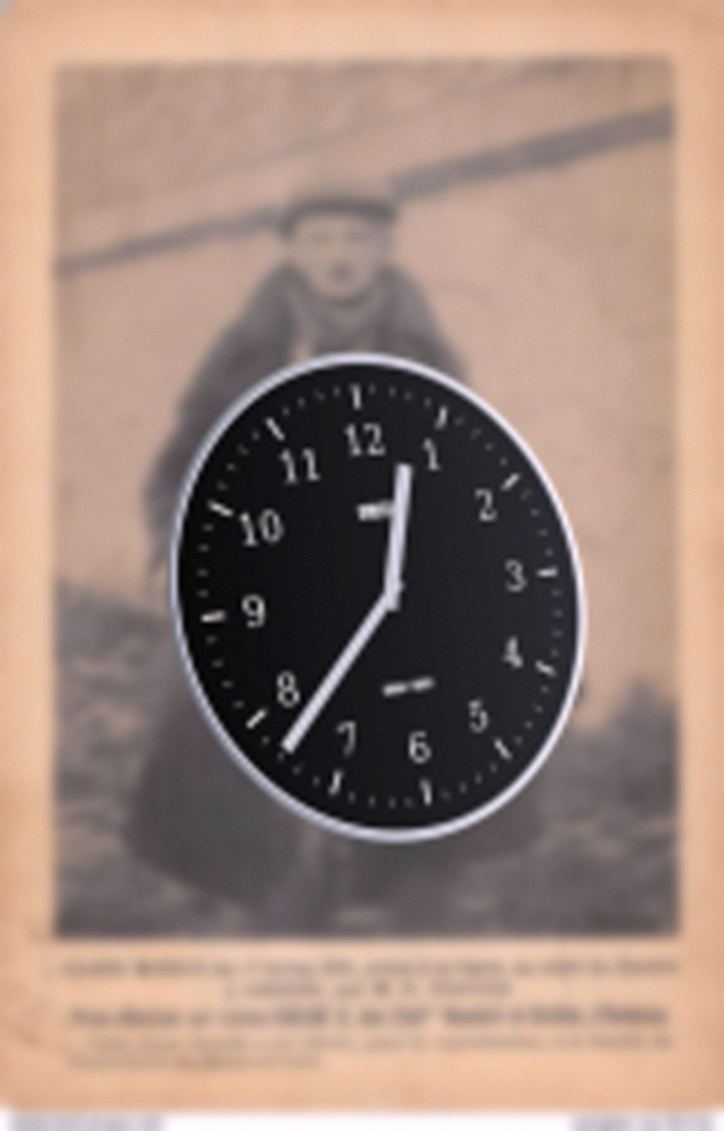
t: 12:38
